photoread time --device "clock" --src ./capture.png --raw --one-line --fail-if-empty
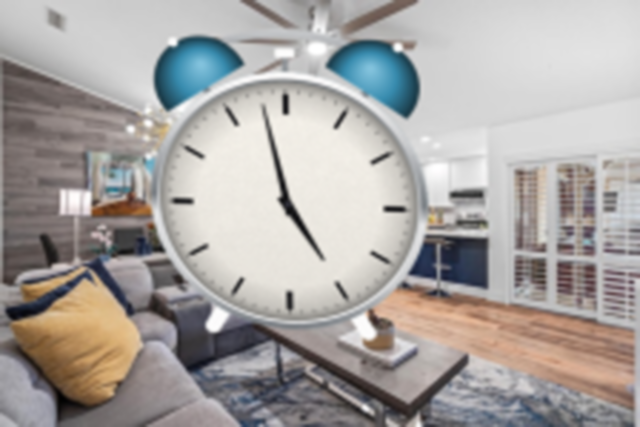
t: 4:58
